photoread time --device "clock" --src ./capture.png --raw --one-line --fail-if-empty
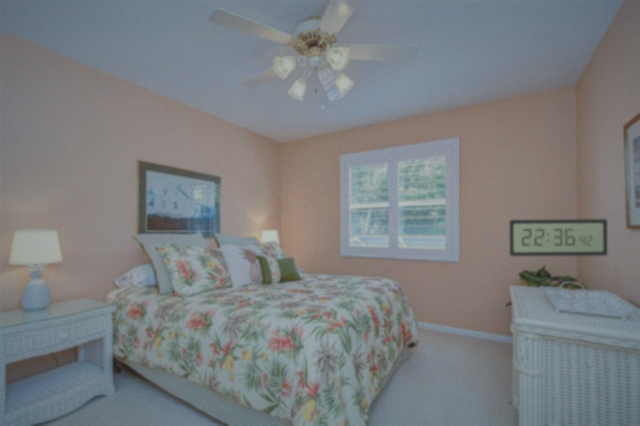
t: 22:36
